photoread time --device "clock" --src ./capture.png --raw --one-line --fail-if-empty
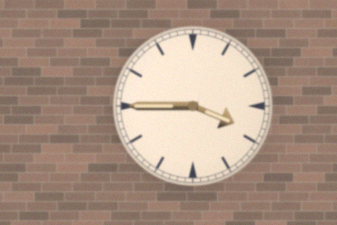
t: 3:45
